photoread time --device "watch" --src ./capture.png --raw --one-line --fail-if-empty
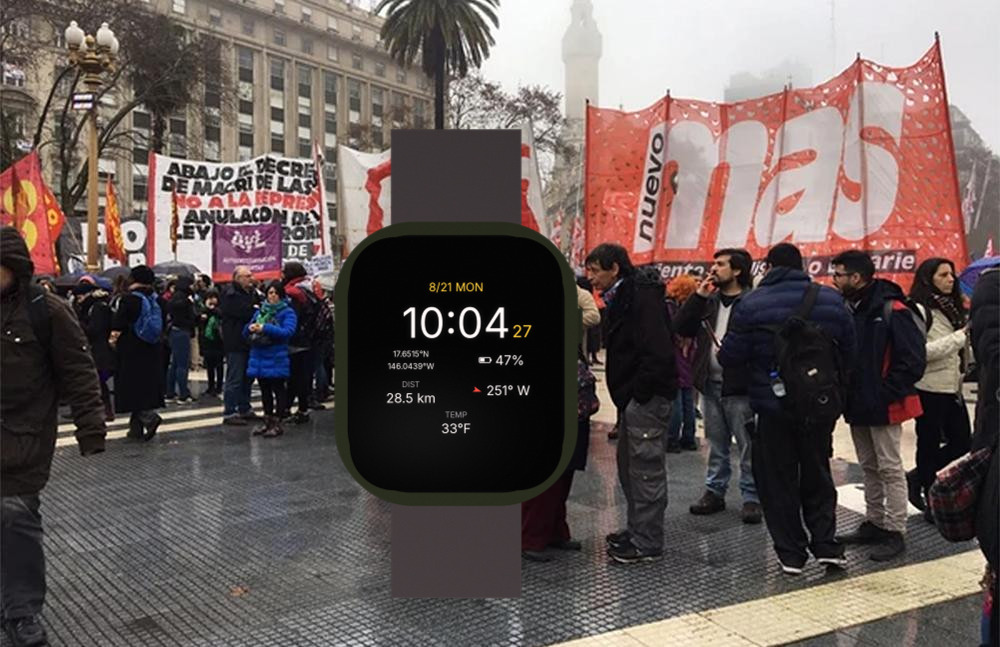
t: 10:04:27
